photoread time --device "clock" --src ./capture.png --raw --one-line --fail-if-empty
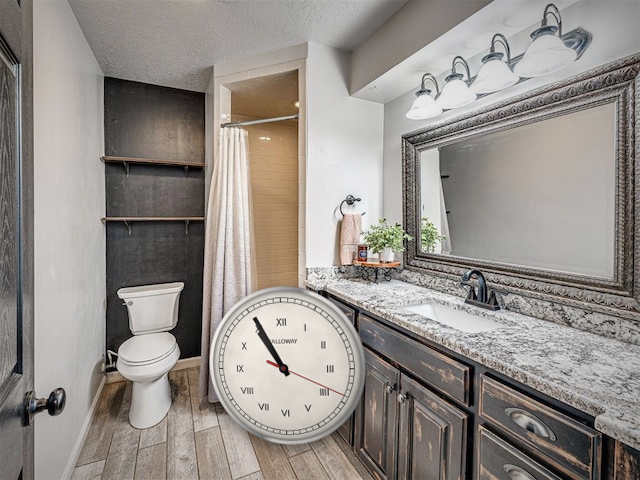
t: 10:55:19
